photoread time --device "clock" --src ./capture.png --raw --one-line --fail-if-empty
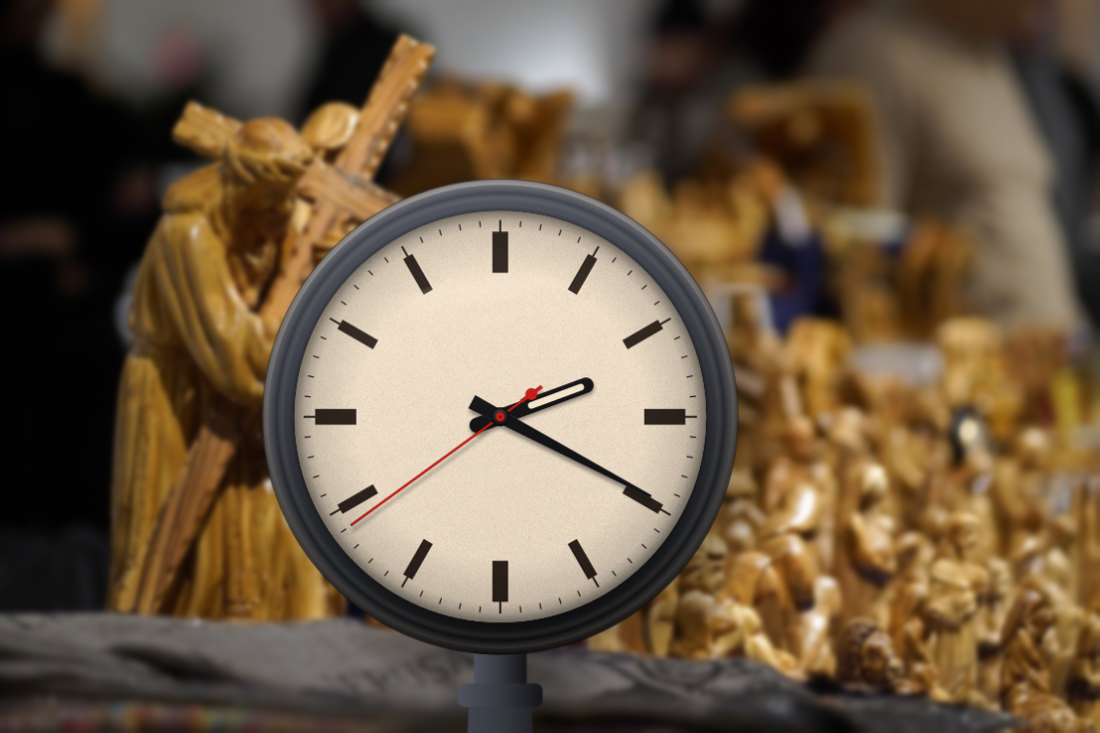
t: 2:19:39
